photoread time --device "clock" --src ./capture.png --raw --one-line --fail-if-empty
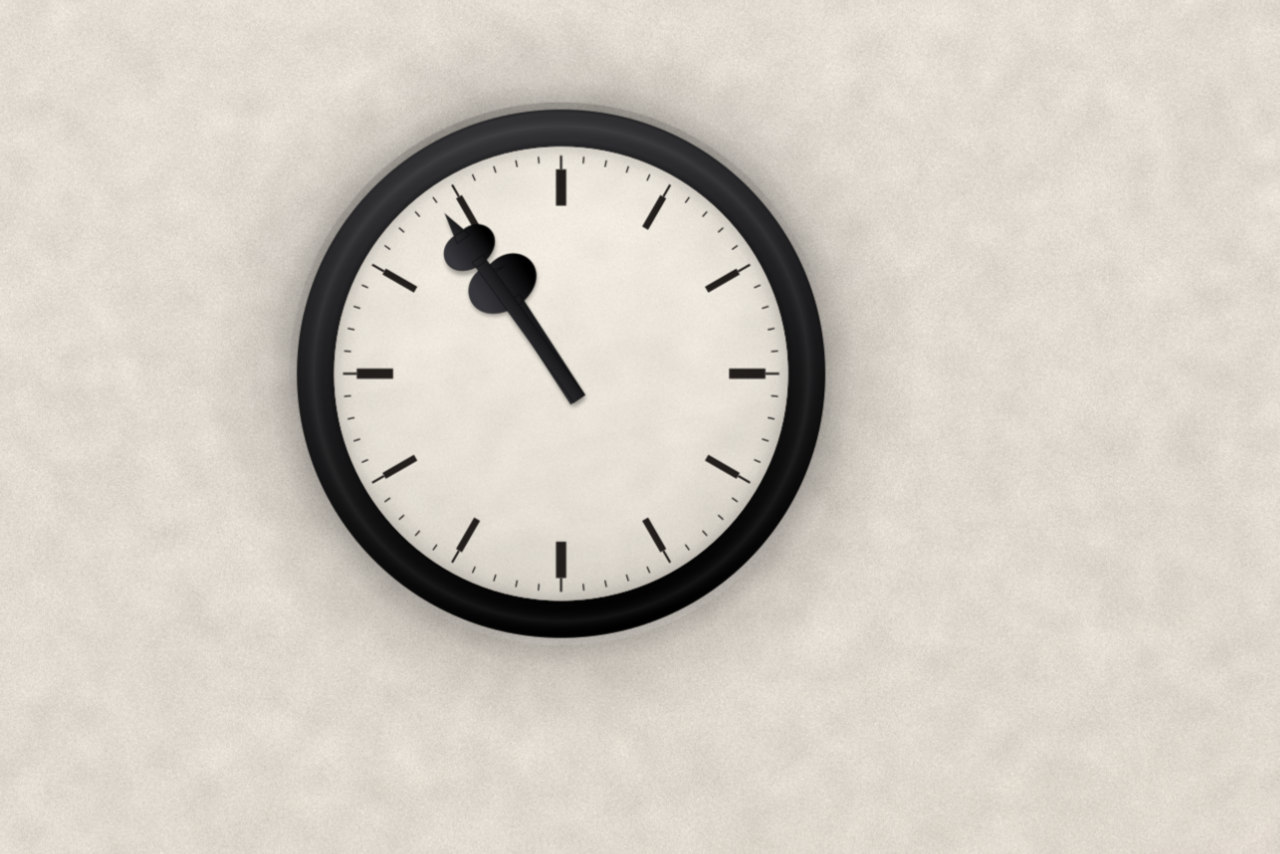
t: 10:54
